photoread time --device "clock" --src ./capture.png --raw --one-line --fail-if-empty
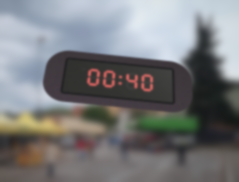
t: 0:40
